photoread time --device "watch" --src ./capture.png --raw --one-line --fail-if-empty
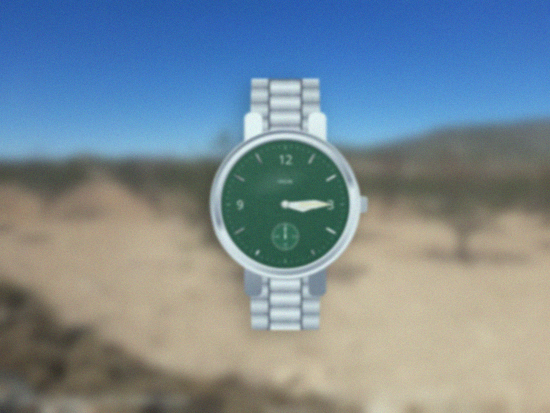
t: 3:15
